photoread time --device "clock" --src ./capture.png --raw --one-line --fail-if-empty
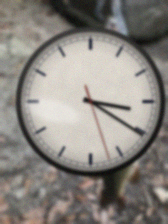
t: 3:20:27
